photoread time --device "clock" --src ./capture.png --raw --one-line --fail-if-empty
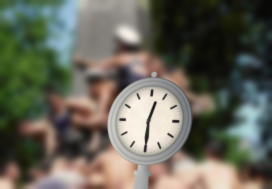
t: 12:30
